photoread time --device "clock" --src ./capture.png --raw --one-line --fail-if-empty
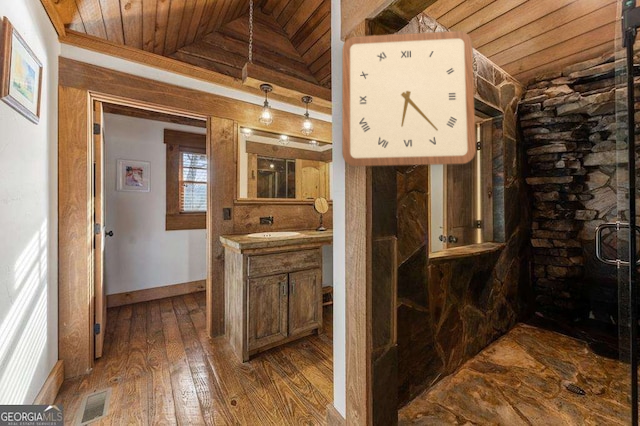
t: 6:23
